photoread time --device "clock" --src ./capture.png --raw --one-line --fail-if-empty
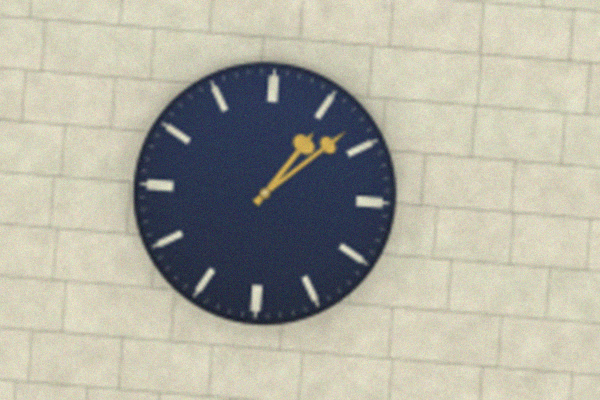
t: 1:08
